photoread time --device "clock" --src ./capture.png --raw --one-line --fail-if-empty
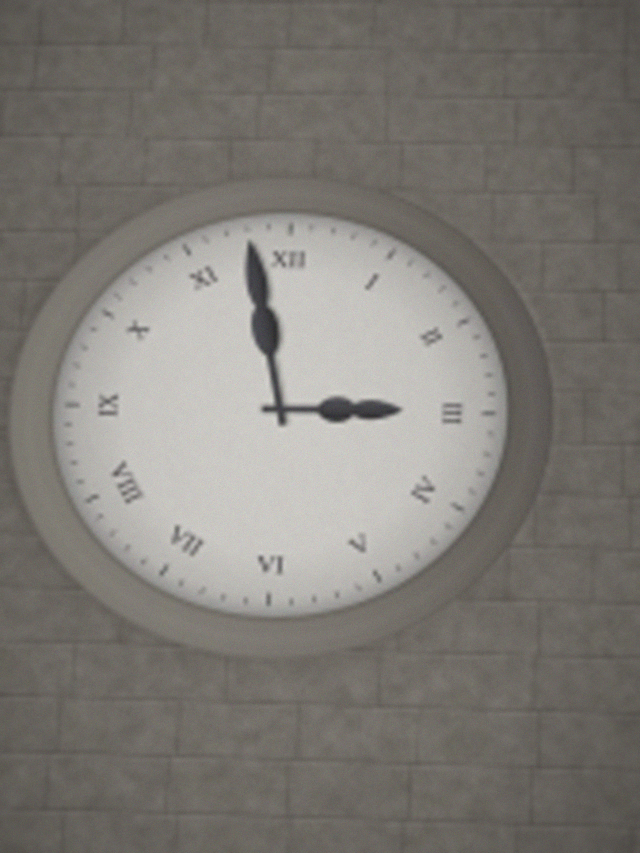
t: 2:58
